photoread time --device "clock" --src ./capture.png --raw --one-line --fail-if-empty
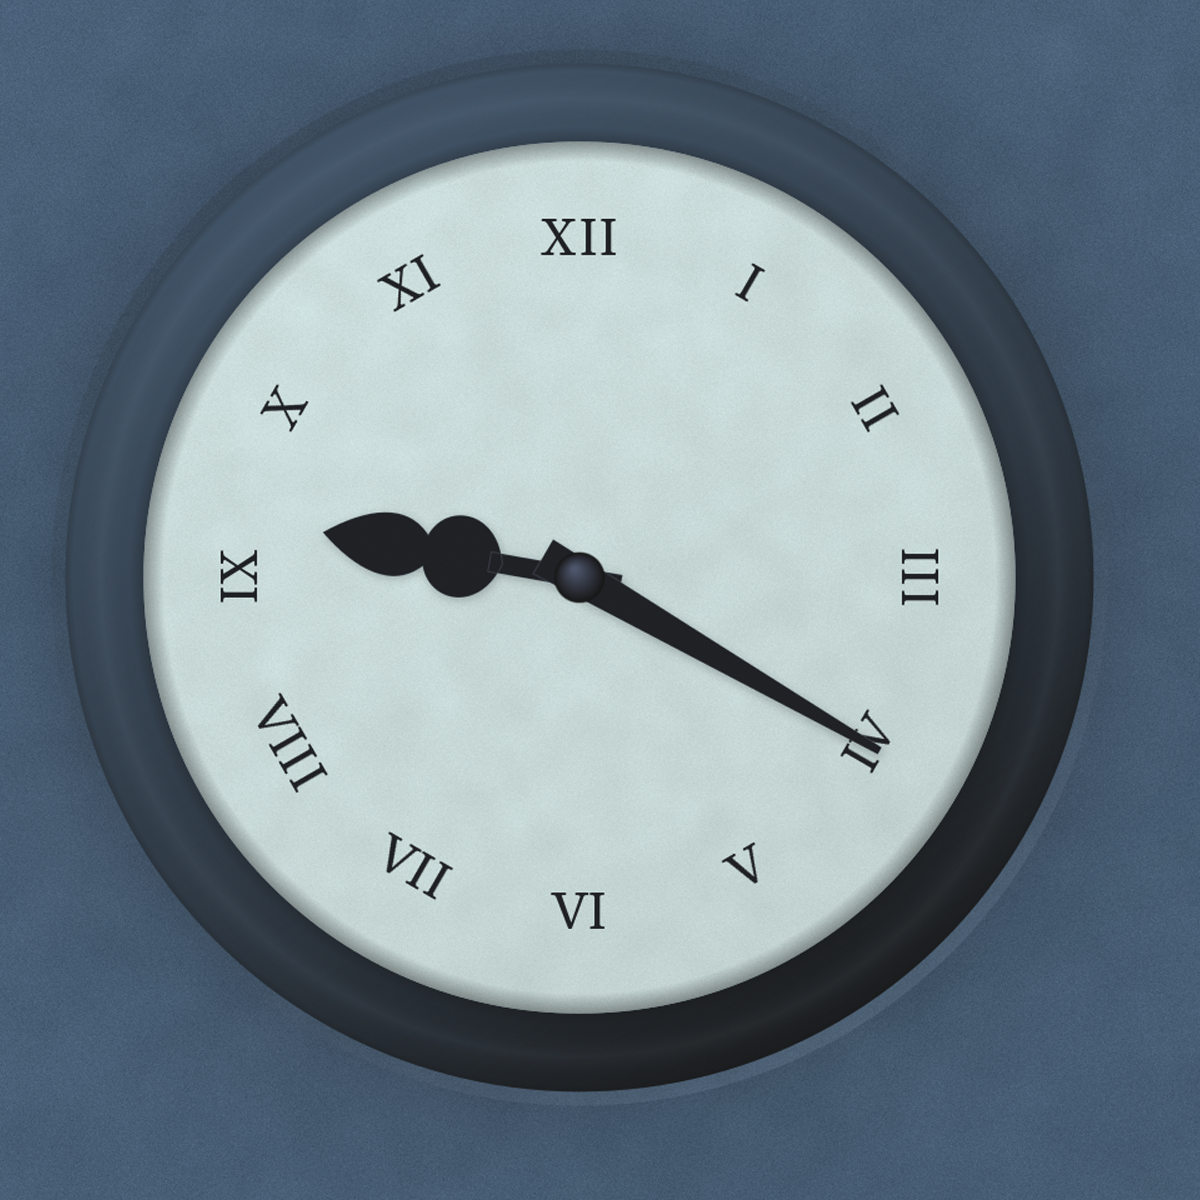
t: 9:20
